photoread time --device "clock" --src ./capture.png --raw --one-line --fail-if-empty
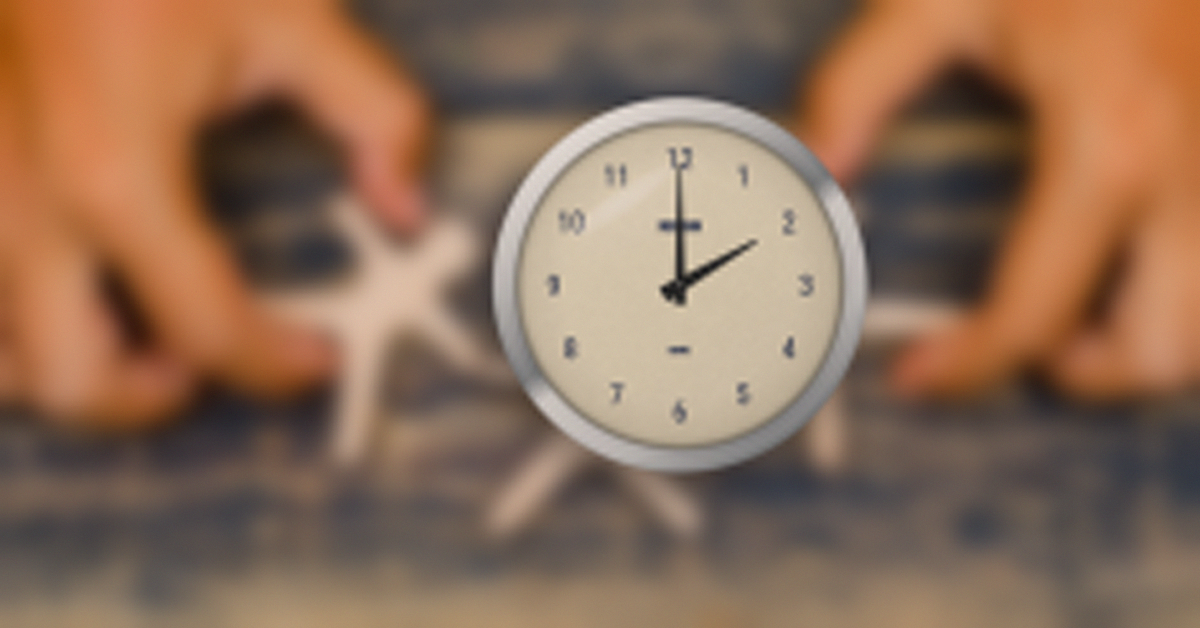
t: 2:00
